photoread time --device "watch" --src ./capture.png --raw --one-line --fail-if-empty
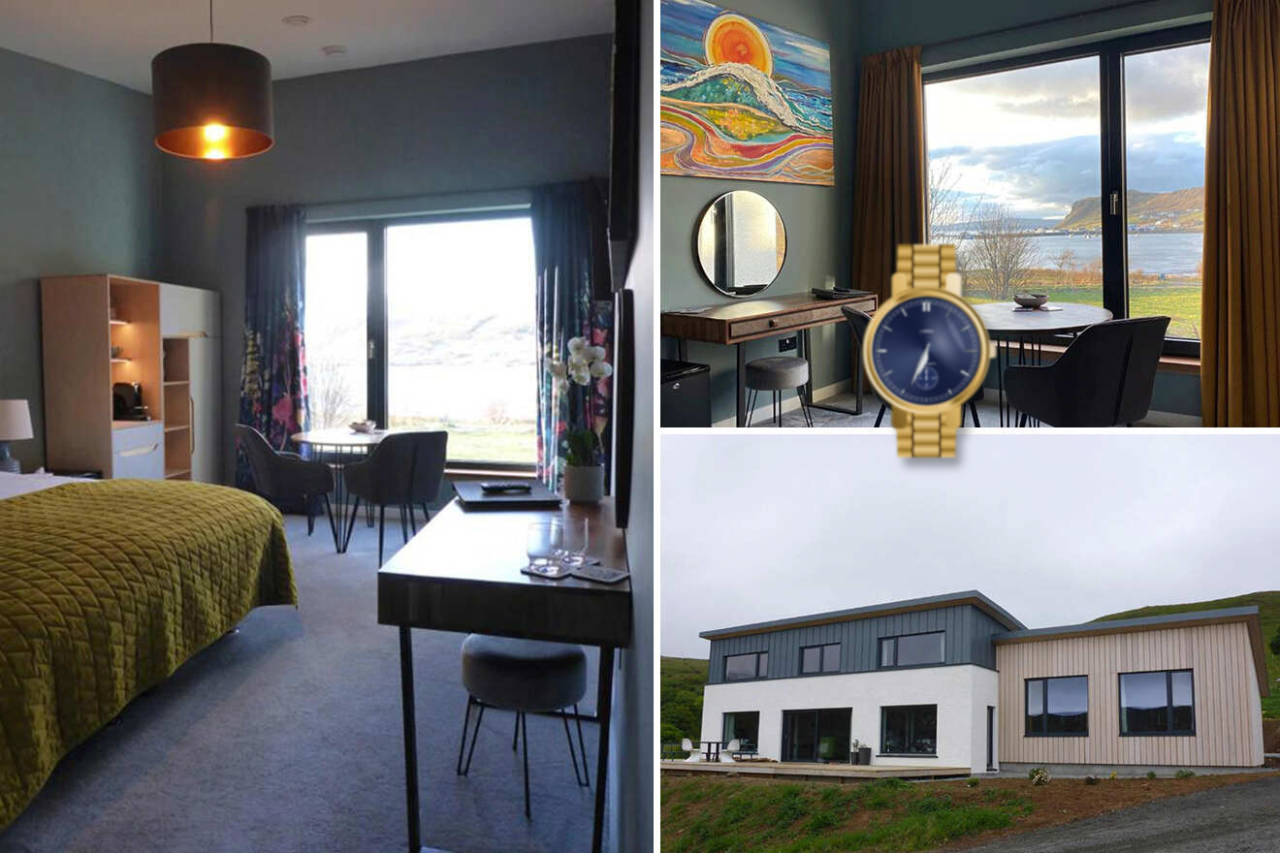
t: 6:34
